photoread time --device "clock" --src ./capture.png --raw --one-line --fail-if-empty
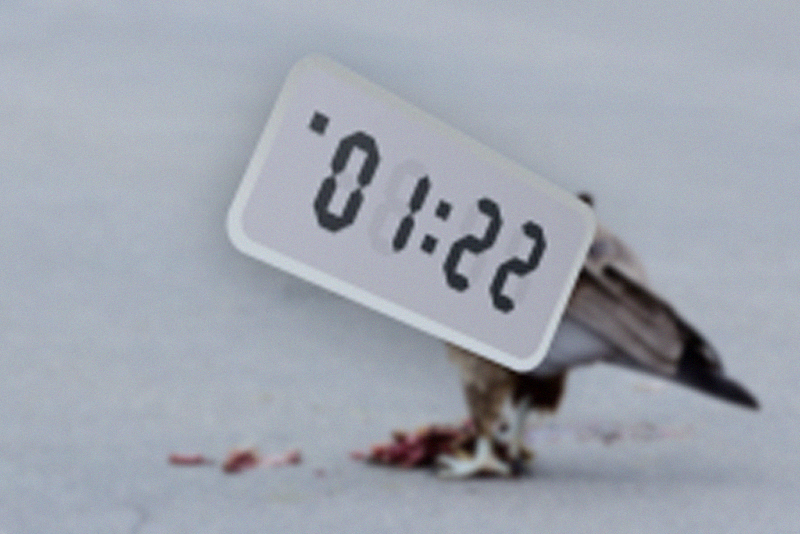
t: 1:22
